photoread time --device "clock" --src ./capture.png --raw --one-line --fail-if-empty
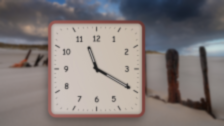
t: 11:20
